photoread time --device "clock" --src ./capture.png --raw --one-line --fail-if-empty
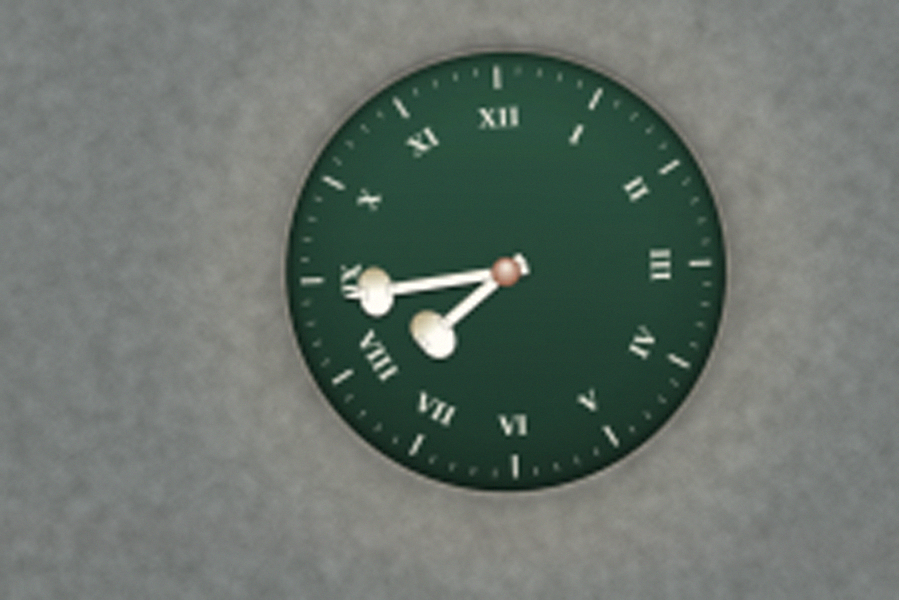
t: 7:44
